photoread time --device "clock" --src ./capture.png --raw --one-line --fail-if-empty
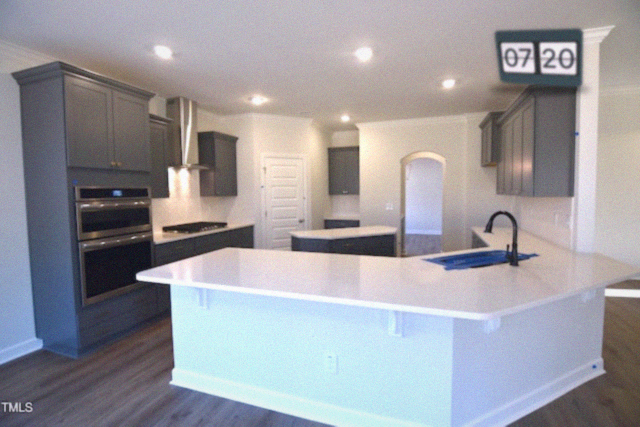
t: 7:20
